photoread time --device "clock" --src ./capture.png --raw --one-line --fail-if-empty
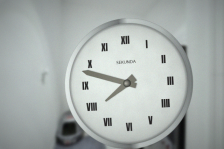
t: 7:48
